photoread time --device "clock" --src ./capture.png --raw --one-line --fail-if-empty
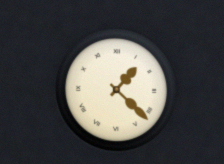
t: 1:22
